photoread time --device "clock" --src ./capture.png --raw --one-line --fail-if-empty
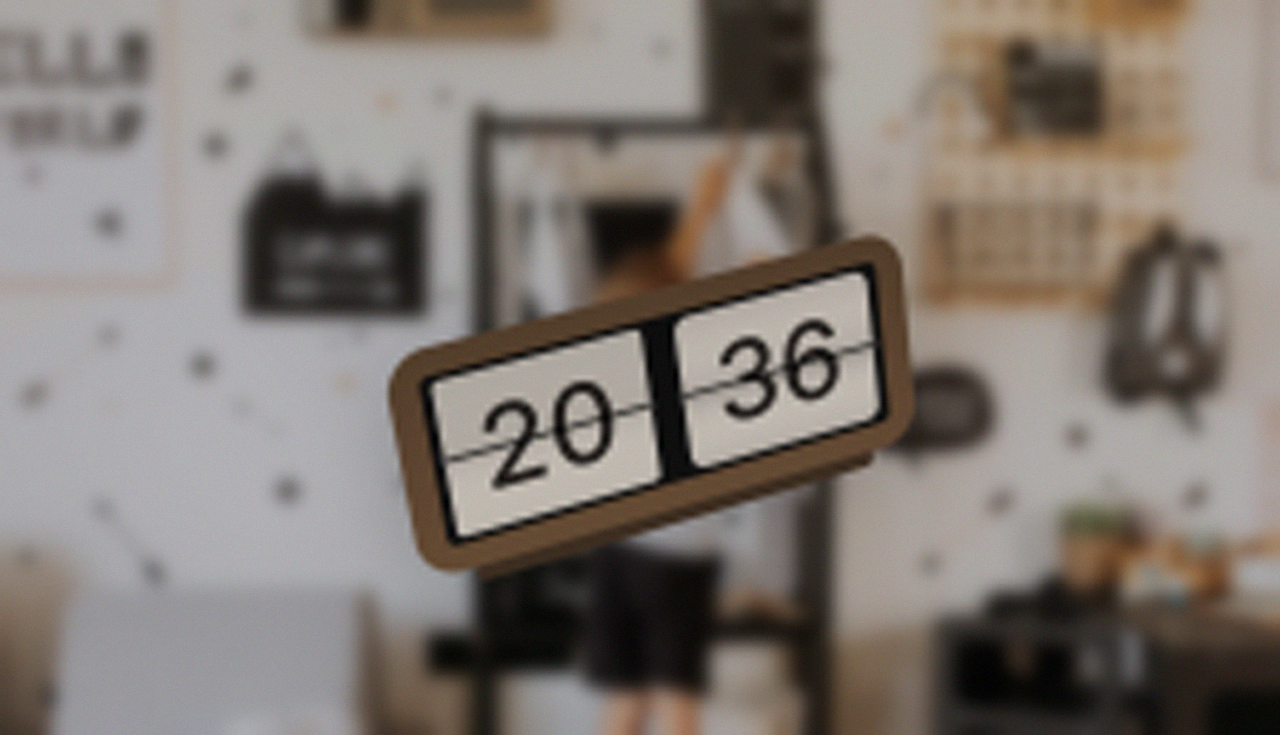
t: 20:36
